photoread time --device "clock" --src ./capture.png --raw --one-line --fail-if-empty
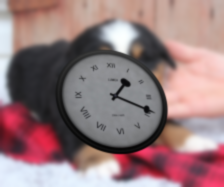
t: 1:19
